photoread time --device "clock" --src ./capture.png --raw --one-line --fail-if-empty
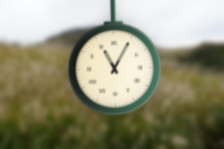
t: 11:05
